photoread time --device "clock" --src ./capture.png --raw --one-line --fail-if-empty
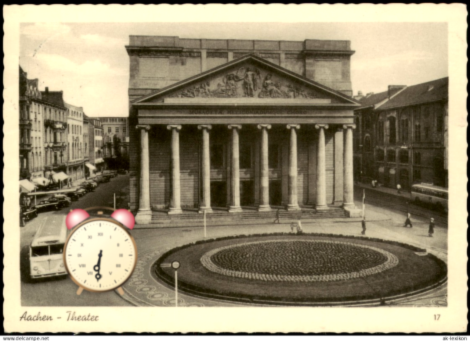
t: 6:31
